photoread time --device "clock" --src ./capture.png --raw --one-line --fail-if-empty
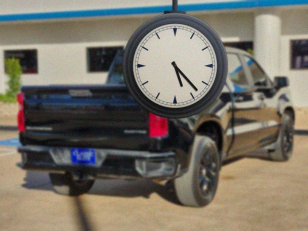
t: 5:23
